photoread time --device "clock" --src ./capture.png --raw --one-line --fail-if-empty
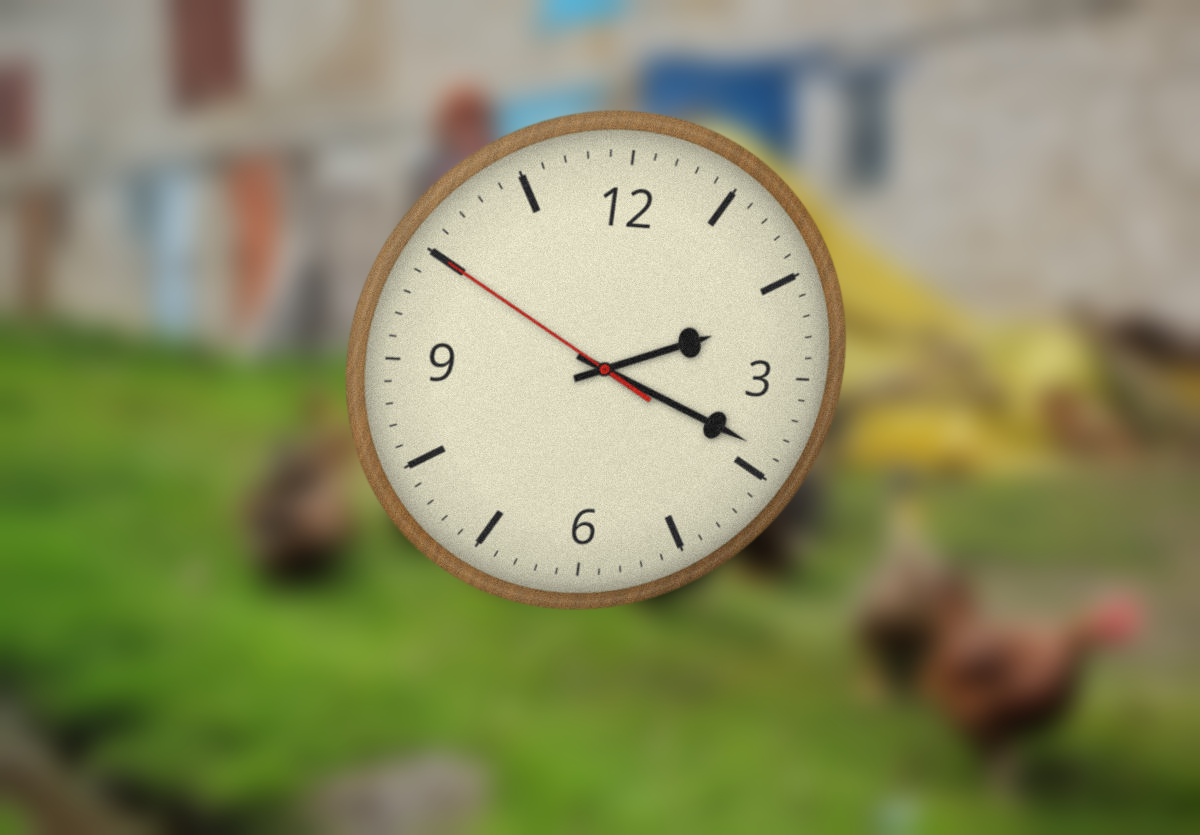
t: 2:18:50
